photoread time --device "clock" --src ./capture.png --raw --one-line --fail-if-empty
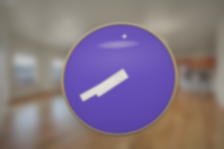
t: 7:39
